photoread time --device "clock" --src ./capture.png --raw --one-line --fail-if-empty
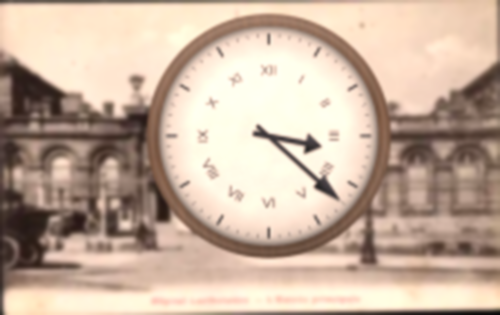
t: 3:22
